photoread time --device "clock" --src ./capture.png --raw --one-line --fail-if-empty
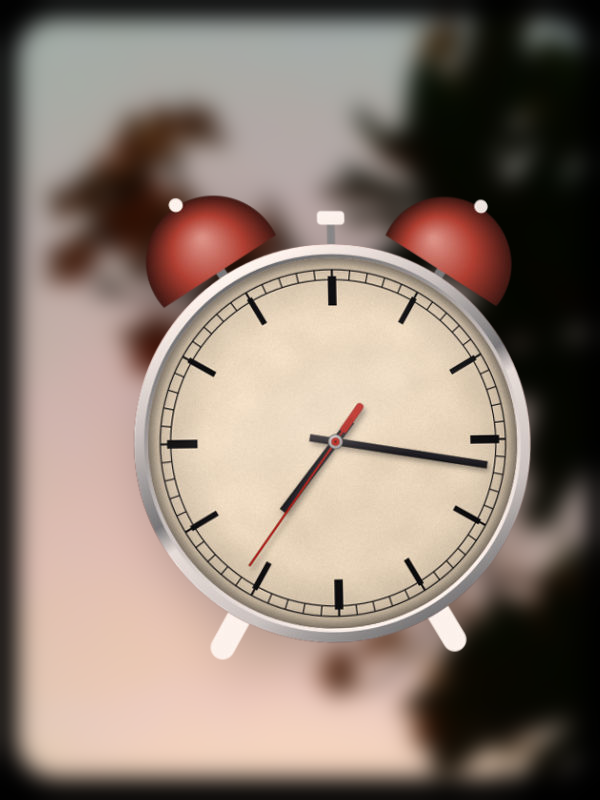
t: 7:16:36
